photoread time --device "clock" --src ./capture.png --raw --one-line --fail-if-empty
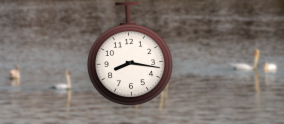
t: 8:17
